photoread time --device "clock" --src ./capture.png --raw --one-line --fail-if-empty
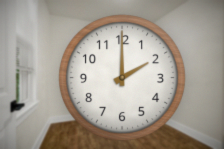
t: 2:00
